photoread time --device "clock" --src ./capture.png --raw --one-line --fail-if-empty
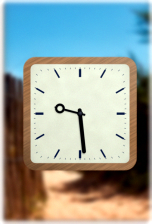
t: 9:29
